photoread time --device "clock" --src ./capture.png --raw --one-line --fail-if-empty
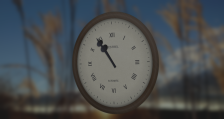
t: 10:54
